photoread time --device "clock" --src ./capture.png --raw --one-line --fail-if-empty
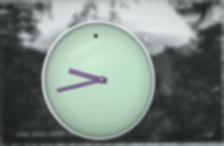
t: 9:44
